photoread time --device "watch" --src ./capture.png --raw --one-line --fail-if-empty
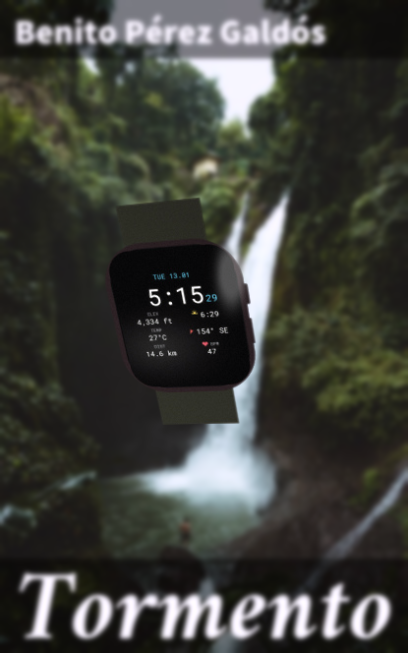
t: 5:15:29
